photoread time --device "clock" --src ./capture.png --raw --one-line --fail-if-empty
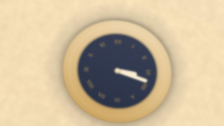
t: 3:18
